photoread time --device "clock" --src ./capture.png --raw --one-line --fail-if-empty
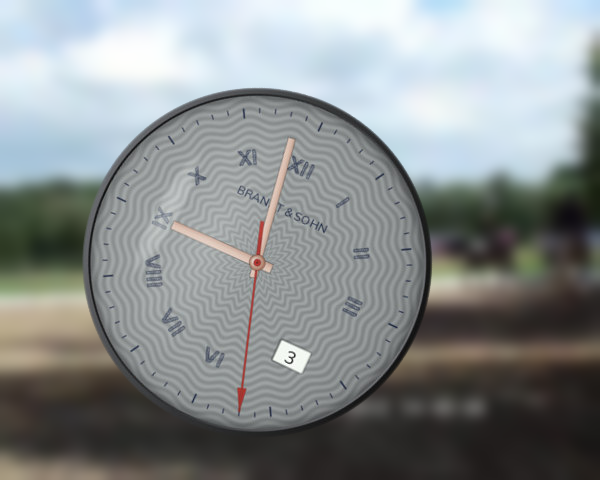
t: 8:58:27
